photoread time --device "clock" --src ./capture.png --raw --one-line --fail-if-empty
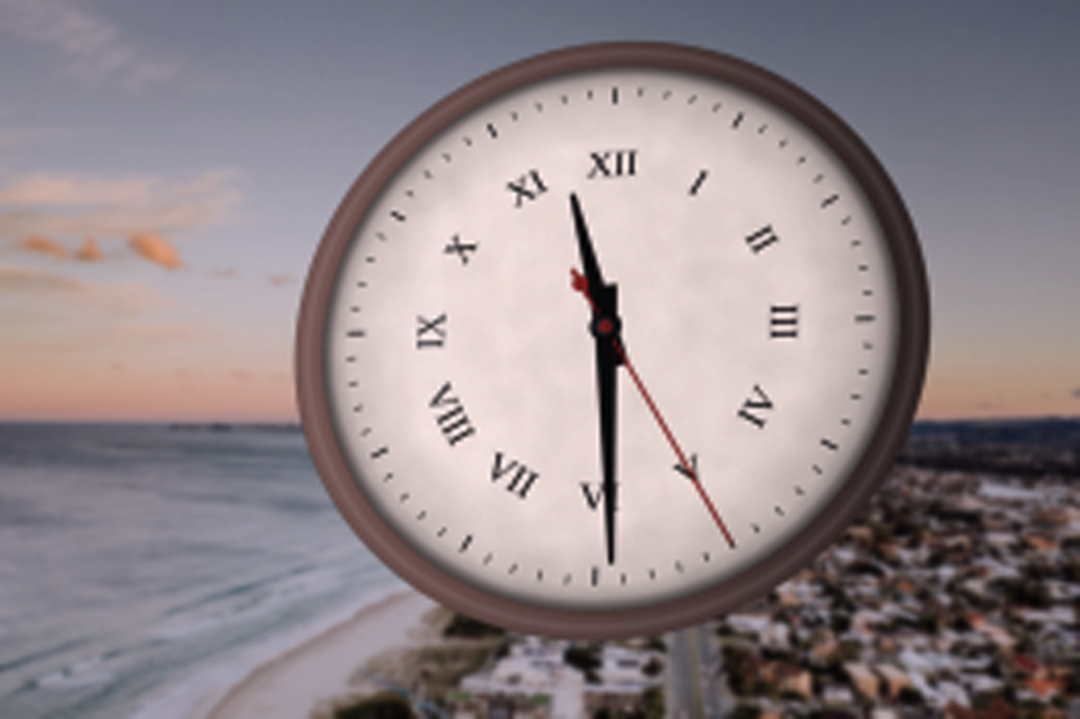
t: 11:29:25
